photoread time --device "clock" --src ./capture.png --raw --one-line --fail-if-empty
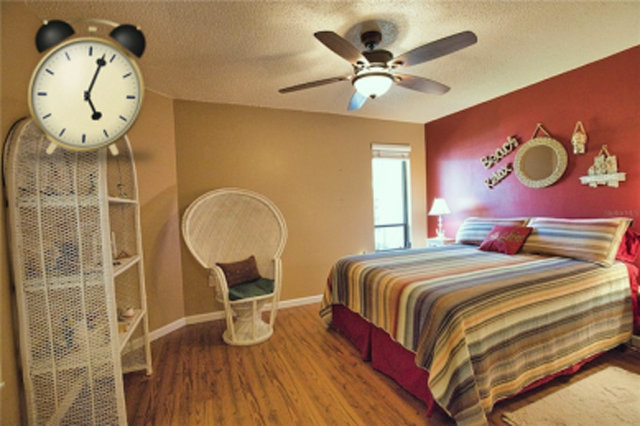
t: 5:03
